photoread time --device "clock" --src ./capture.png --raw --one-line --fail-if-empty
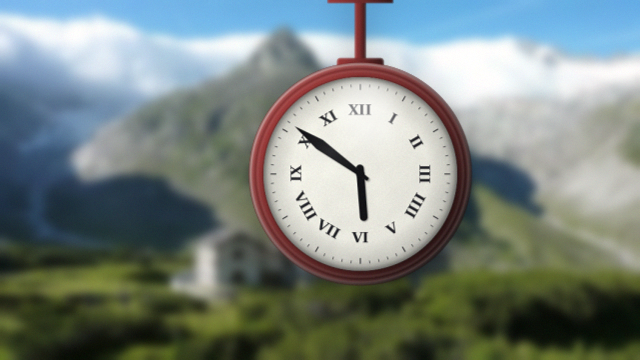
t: 5:51
